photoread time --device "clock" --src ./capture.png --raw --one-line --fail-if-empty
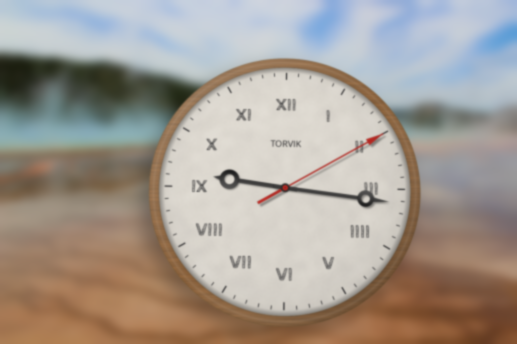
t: 9:16:10
